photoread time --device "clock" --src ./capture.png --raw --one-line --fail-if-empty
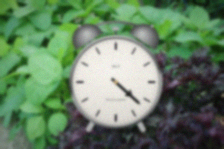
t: 4:22
